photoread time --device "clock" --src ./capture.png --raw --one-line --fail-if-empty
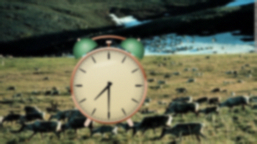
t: 7:30
